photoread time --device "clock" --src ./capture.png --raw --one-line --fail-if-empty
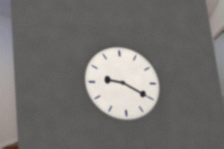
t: 9:20
